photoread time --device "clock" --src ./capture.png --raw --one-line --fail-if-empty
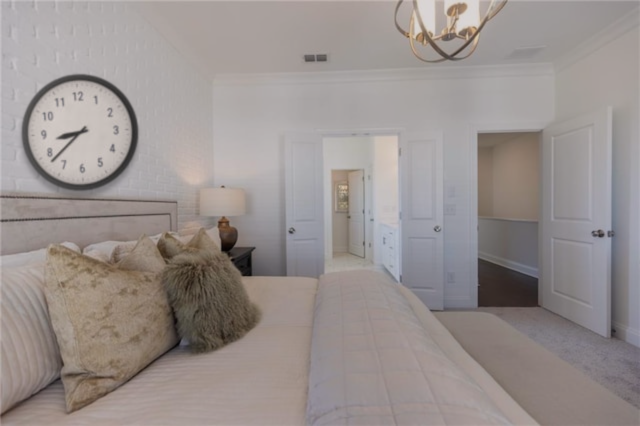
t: 8:38
